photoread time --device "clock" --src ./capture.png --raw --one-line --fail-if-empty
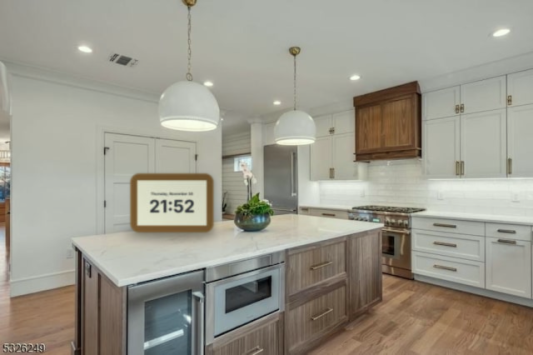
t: 21:52
